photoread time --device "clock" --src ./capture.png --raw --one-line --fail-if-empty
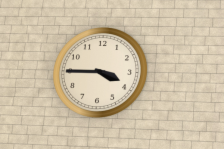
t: 3:45
